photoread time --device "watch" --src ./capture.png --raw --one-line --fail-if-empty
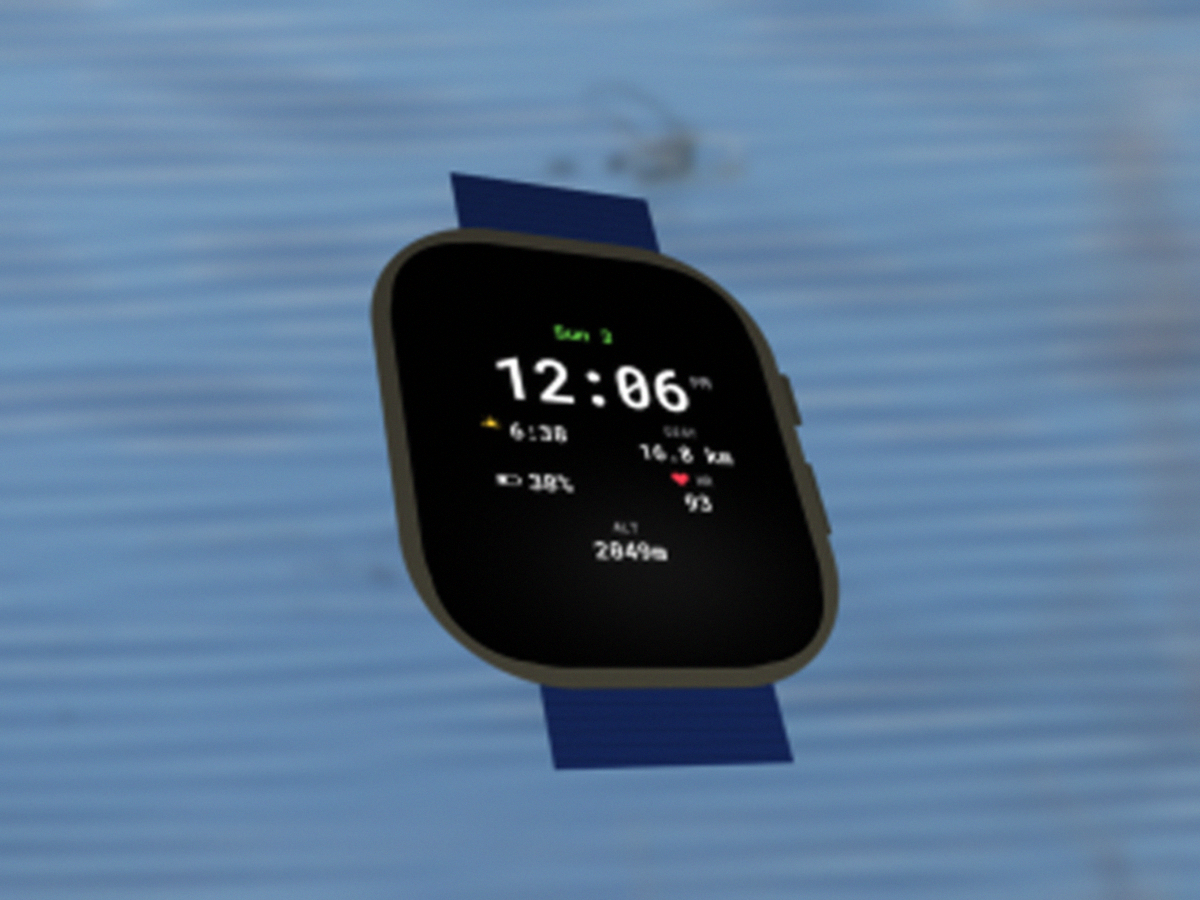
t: 12:06
